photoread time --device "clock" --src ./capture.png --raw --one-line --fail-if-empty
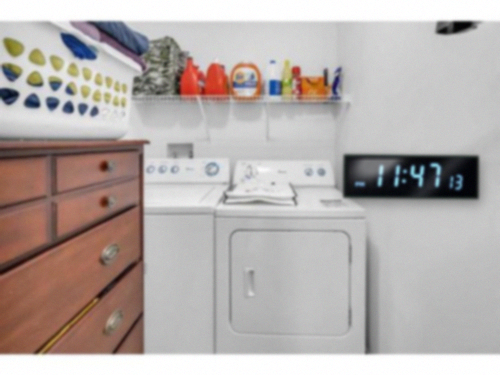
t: 11:47:13
